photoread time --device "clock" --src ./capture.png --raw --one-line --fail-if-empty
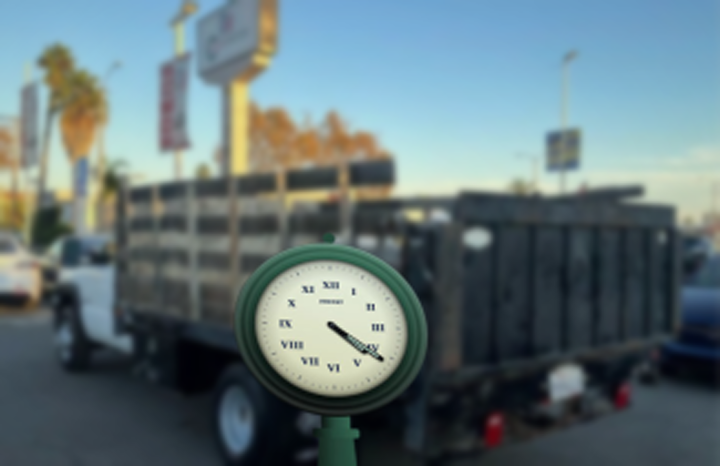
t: 4:21
